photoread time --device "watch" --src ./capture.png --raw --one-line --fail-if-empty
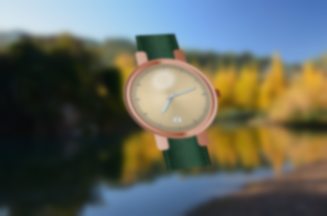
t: 7:12
